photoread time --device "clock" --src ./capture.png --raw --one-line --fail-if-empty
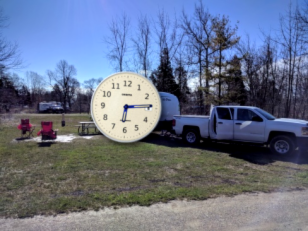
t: 6:14
